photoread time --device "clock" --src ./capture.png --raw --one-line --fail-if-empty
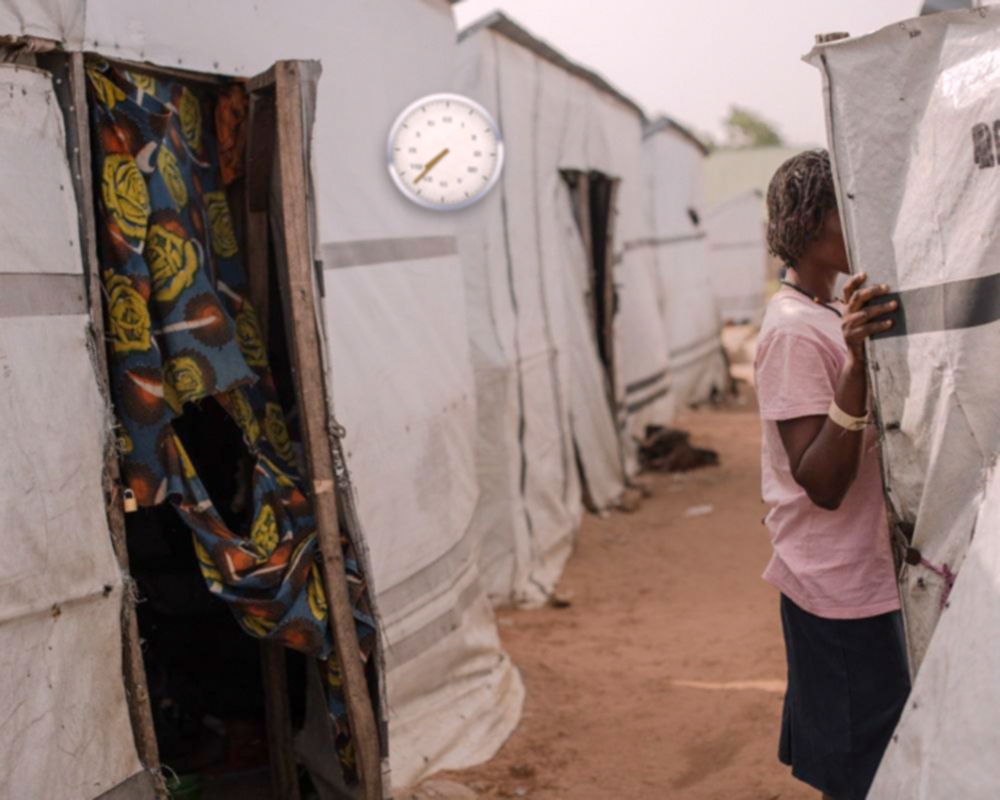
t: 7:37
